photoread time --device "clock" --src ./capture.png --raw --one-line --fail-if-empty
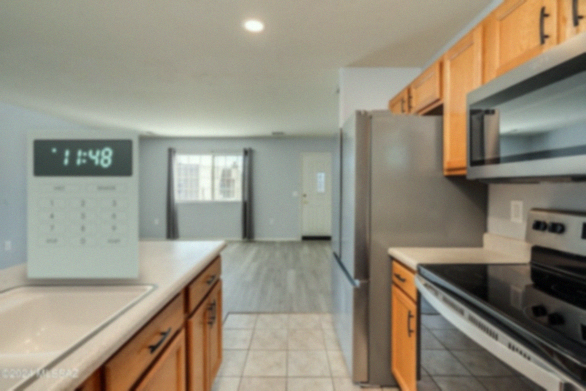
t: 11:48
